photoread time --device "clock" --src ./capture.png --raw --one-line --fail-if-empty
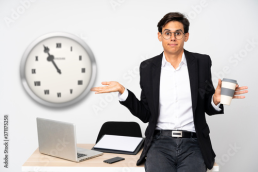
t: 10:55
